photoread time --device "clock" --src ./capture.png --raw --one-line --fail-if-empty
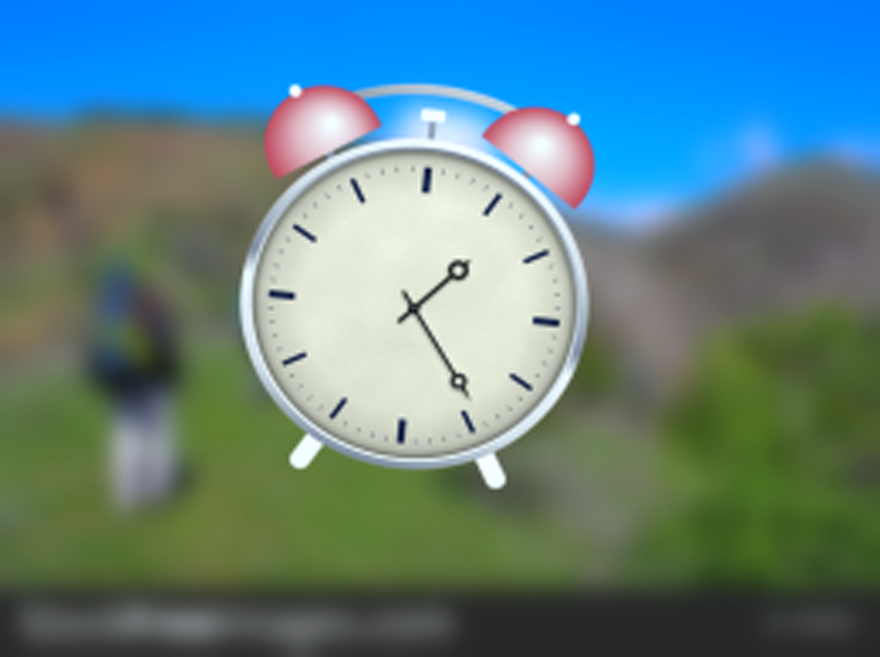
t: 1:24
